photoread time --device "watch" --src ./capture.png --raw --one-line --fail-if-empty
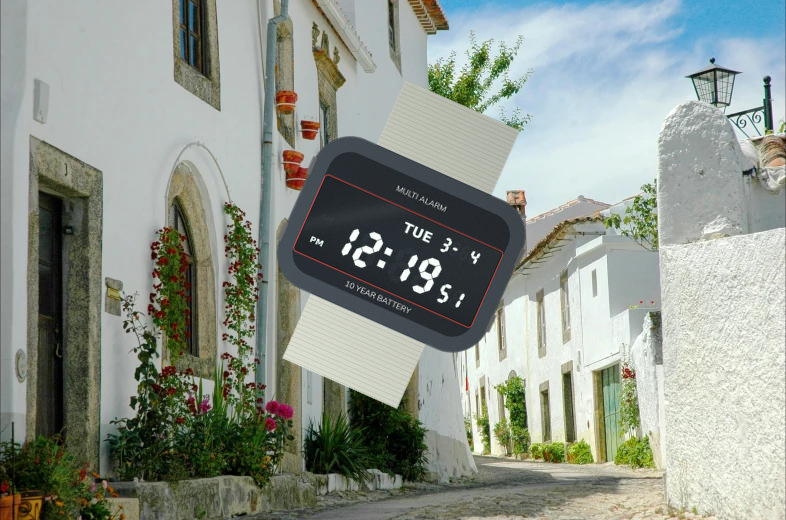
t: 12:19:51
